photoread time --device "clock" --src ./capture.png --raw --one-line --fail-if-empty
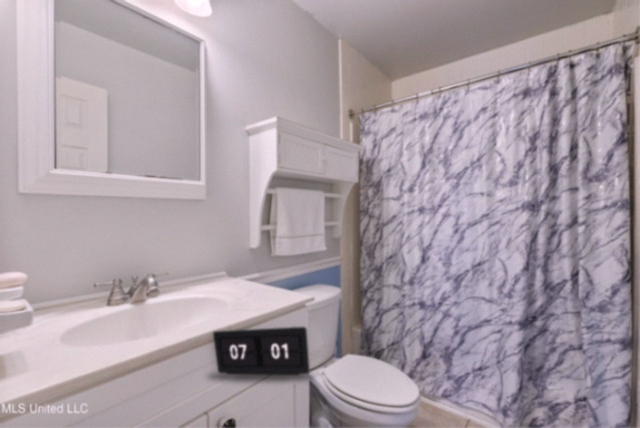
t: 7:01
